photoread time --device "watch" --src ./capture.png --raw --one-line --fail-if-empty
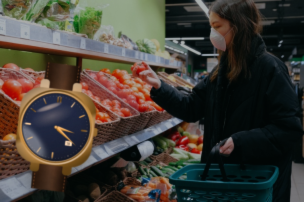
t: 3:21
